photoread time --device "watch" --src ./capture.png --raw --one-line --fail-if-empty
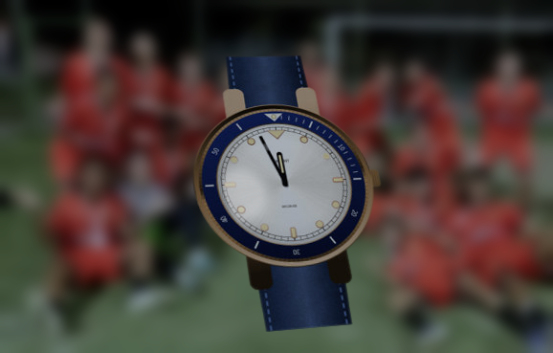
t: 11:57
